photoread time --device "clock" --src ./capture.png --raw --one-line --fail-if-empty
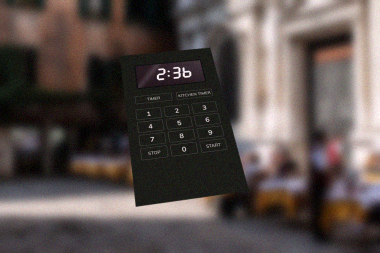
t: 2:36
